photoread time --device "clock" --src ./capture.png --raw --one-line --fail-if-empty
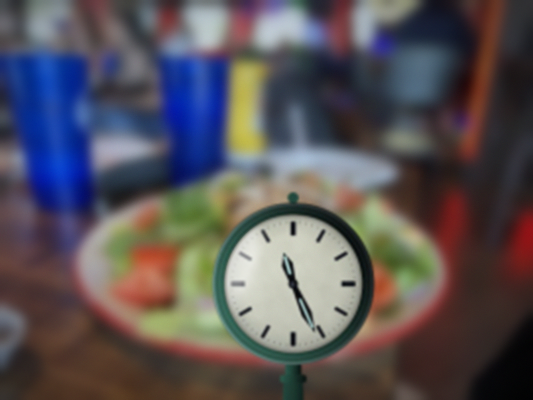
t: 11:26
